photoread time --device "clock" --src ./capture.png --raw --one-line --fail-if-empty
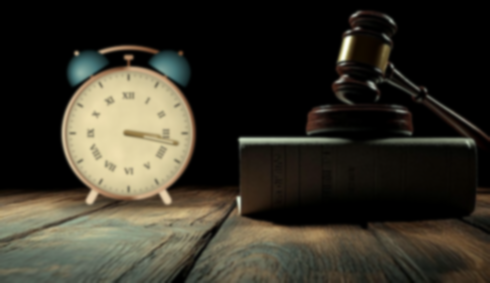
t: 3:17
